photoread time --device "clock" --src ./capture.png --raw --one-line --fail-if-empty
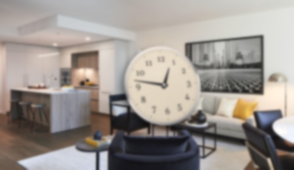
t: 12:47
